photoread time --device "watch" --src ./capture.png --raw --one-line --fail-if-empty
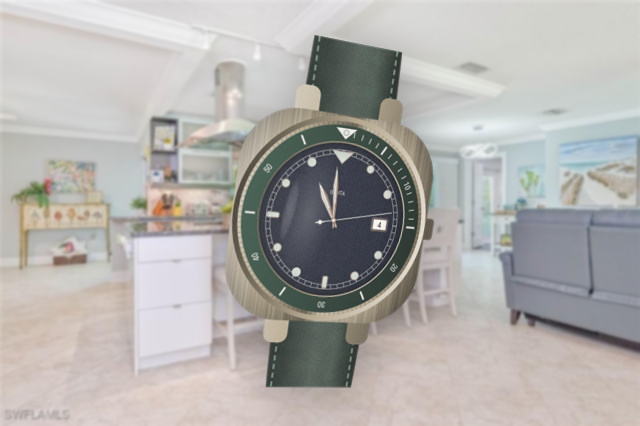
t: 10:59:13
